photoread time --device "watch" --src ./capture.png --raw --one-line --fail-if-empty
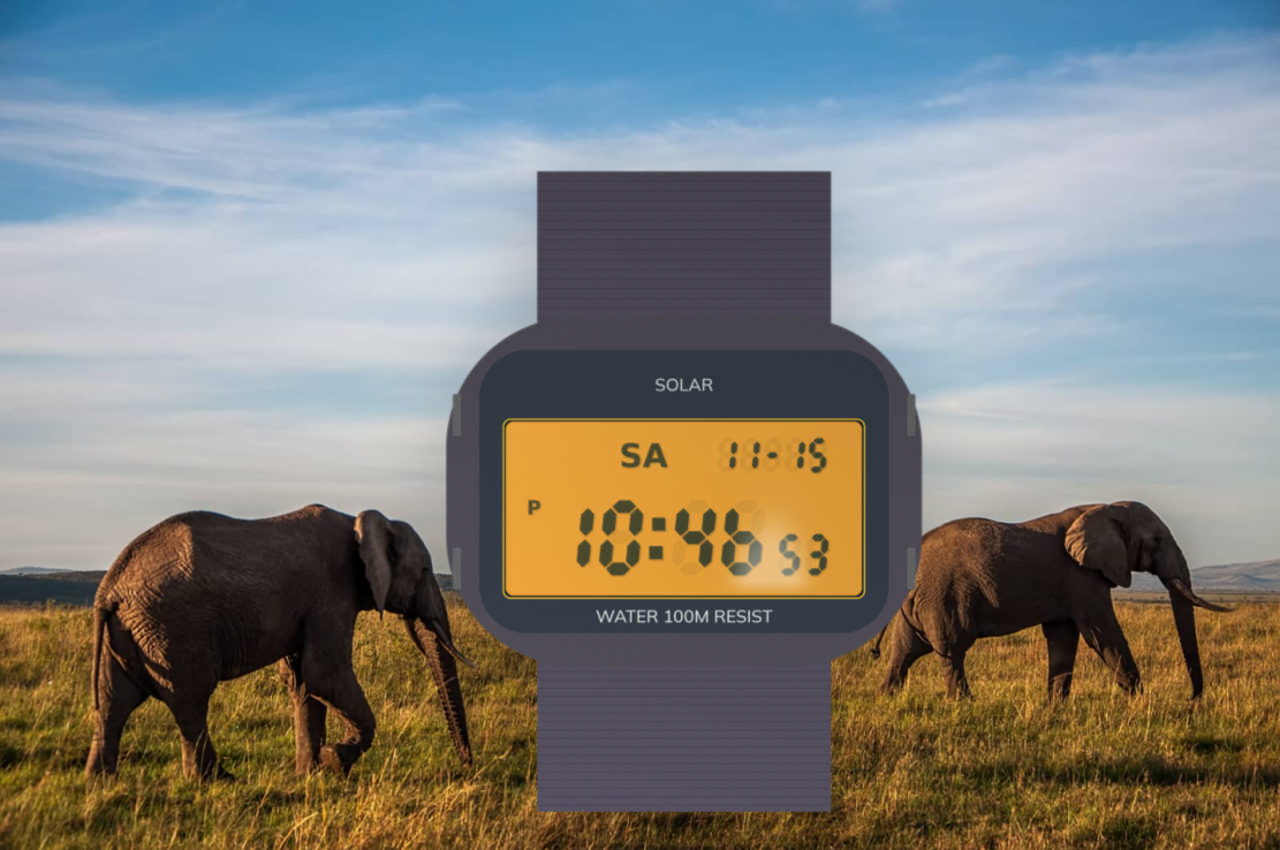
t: 10:46:53
